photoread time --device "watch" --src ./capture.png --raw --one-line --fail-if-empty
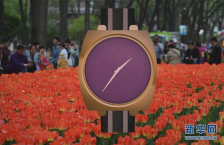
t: 1:36
